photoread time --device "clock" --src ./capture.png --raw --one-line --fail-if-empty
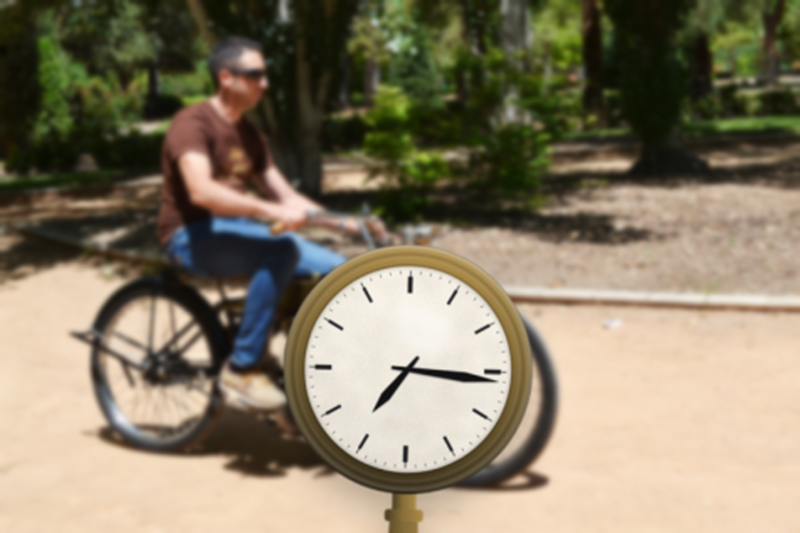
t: 7:16
